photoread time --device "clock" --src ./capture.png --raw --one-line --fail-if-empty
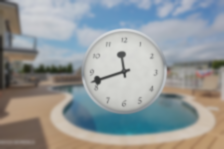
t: 11:42
